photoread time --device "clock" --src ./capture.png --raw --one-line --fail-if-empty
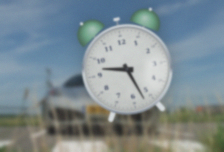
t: 9:27
